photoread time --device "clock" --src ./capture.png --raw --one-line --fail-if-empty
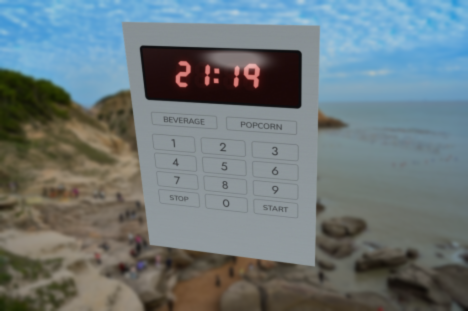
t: 21:19
